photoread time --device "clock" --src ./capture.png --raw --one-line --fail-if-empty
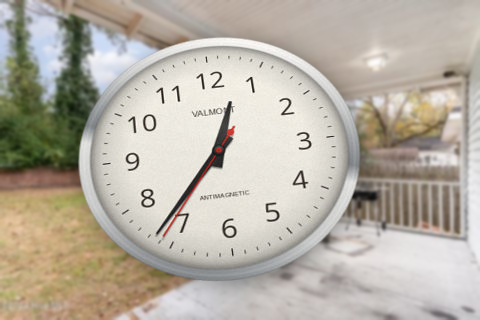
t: 12:36:36
